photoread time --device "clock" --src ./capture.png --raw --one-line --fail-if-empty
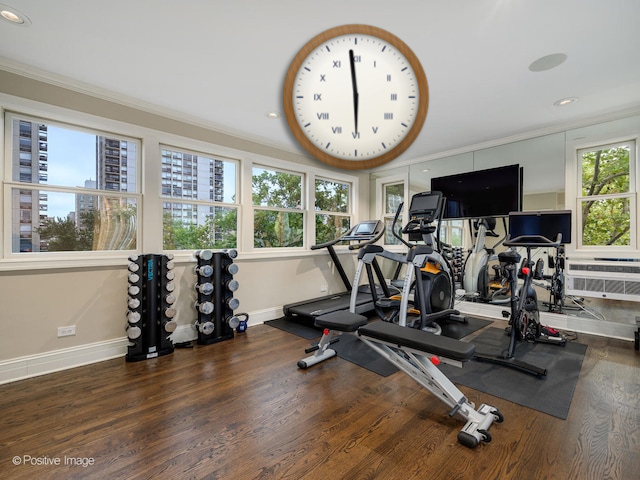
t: 5:59
